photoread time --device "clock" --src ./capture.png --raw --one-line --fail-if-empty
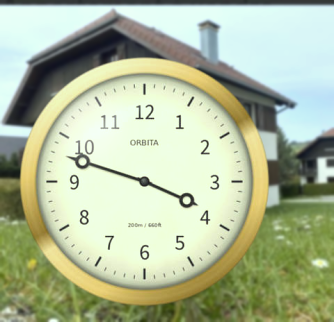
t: 3:48
